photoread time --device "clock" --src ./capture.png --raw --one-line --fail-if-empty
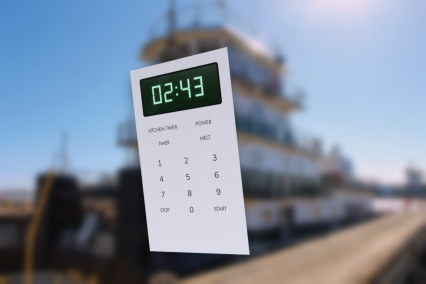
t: 2:43
